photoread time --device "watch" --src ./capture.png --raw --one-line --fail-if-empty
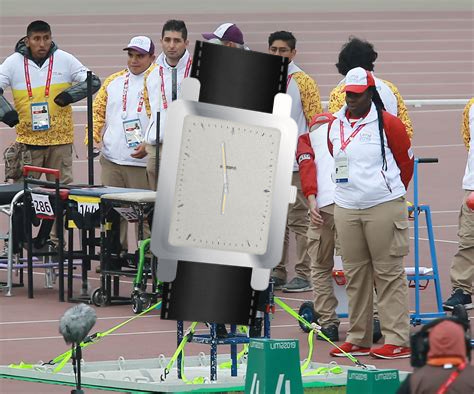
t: 5:58
